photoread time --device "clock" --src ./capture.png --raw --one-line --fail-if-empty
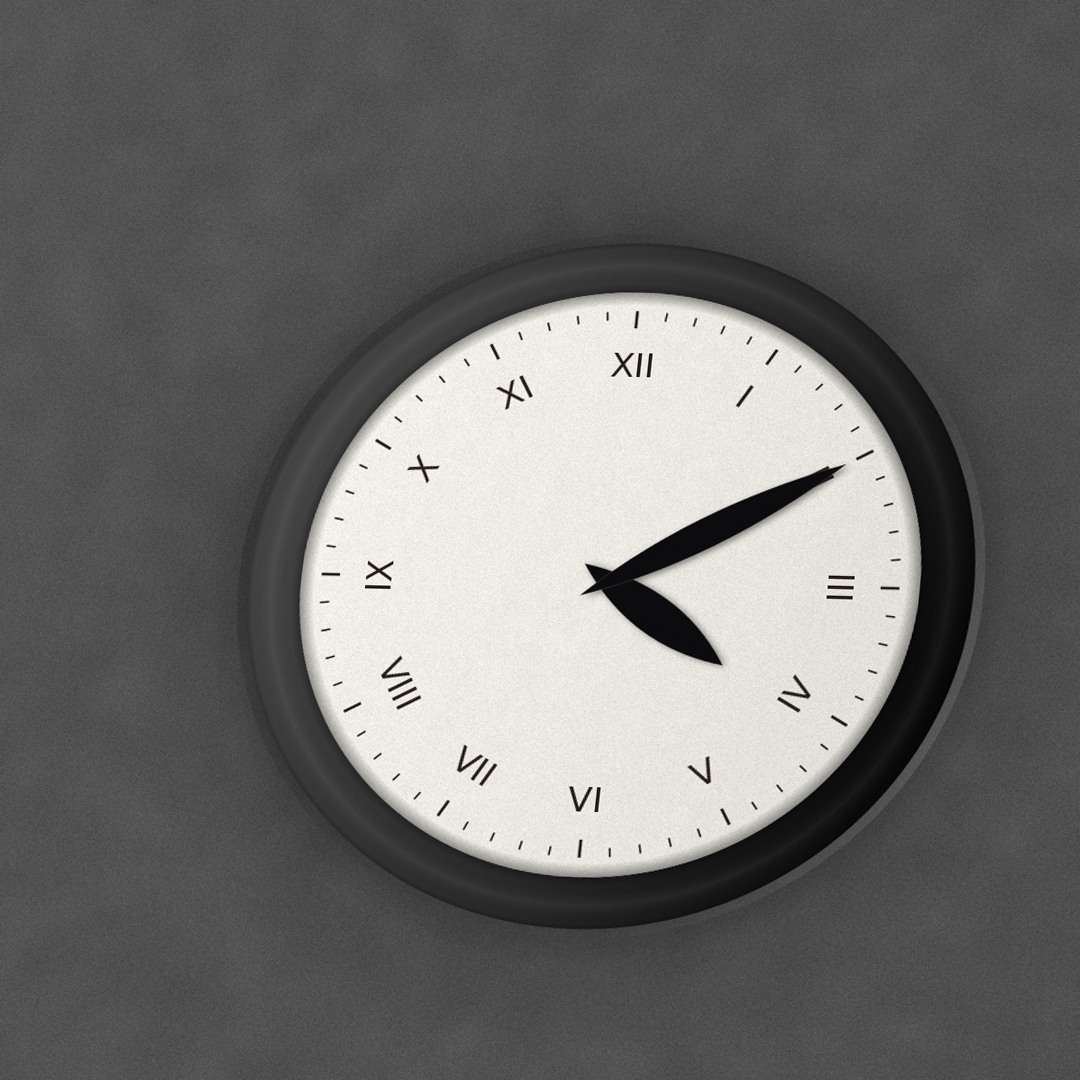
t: 4:10
